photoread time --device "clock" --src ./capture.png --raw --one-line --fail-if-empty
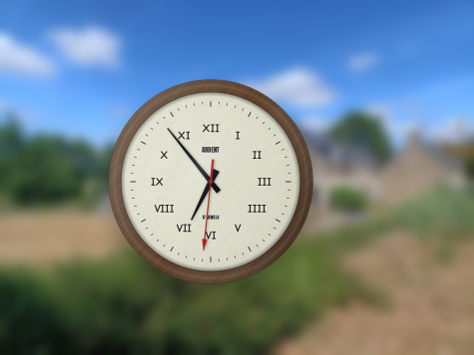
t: 6:53:31
